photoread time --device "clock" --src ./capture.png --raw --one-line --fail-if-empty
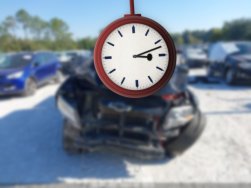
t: 3:12
